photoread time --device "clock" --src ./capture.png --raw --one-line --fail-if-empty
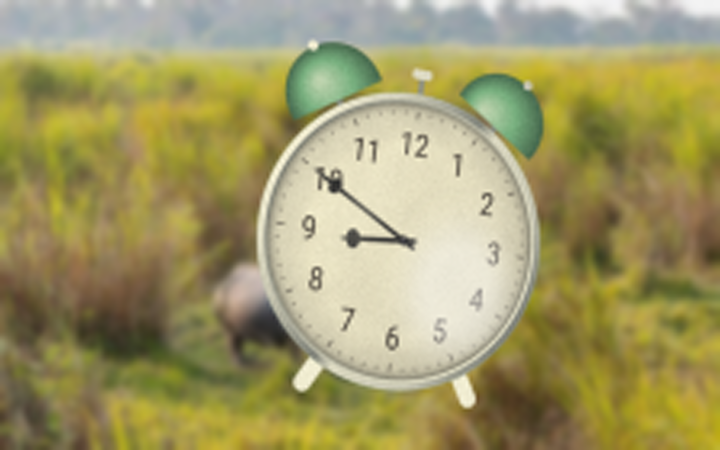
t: 8:50
